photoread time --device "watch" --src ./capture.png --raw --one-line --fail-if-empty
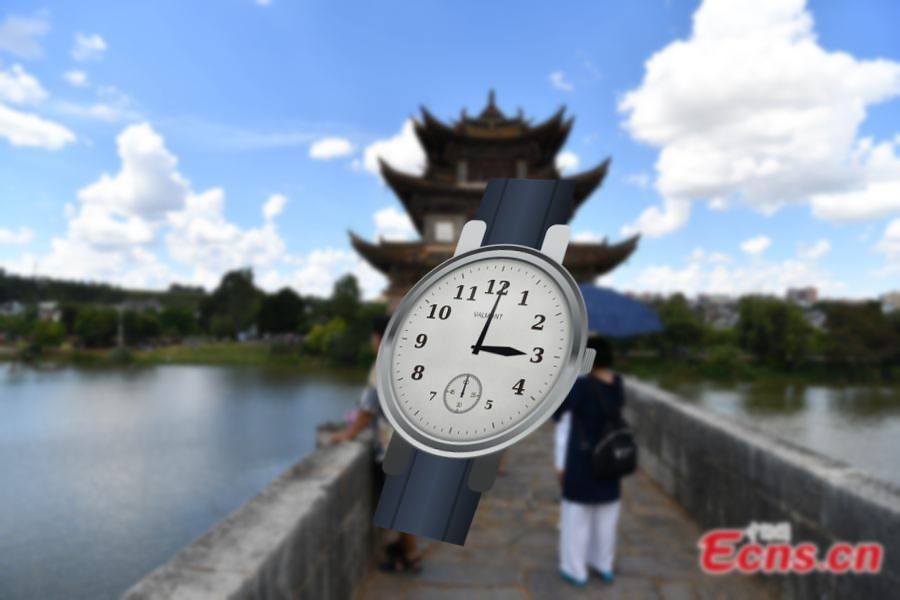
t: 3:01
